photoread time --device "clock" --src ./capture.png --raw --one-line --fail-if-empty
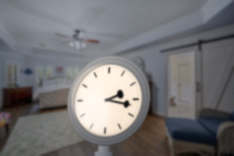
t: 2:17
